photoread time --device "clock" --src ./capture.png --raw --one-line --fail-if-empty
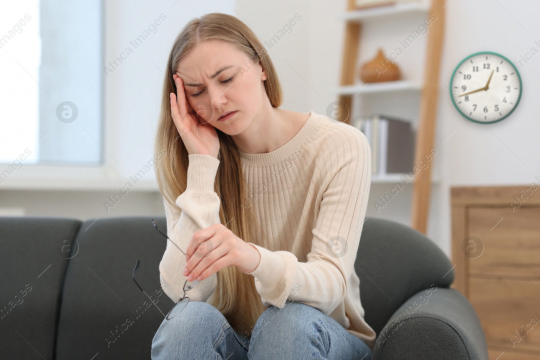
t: 12:42
